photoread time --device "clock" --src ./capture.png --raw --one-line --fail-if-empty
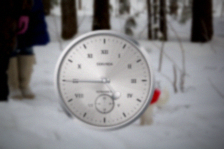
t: 4:45
